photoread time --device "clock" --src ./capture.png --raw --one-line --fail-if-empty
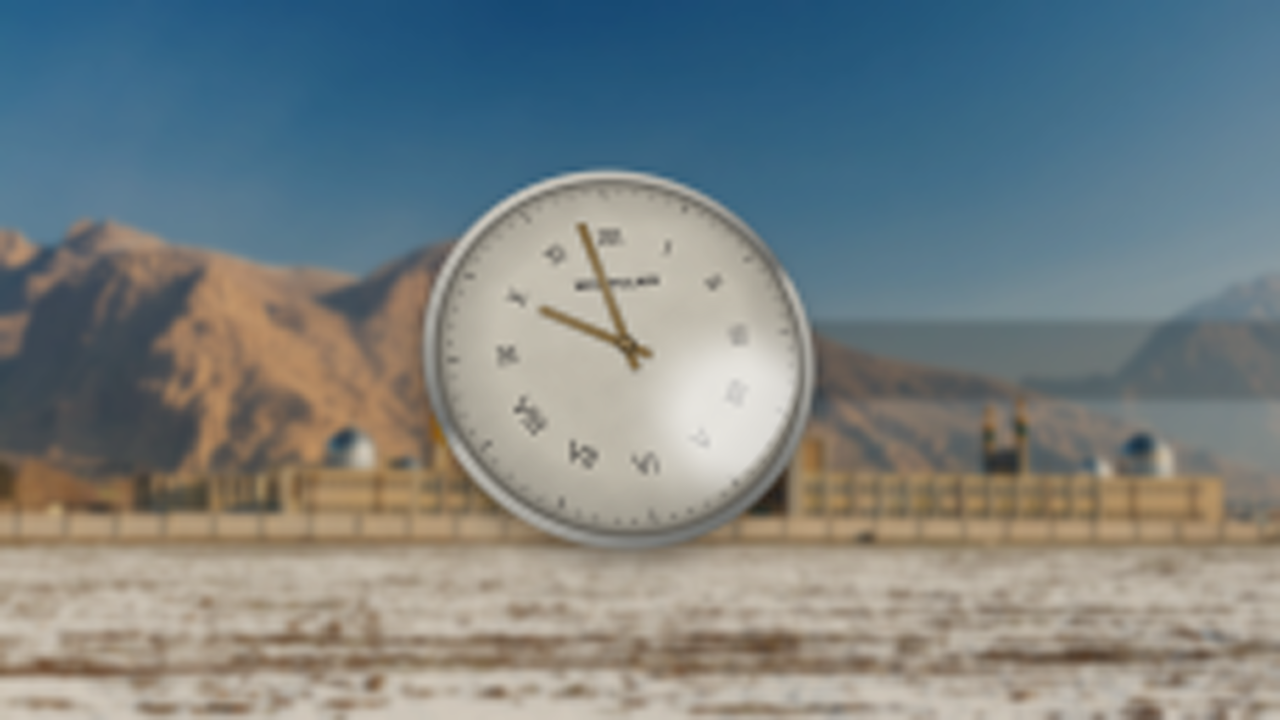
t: 9:58
